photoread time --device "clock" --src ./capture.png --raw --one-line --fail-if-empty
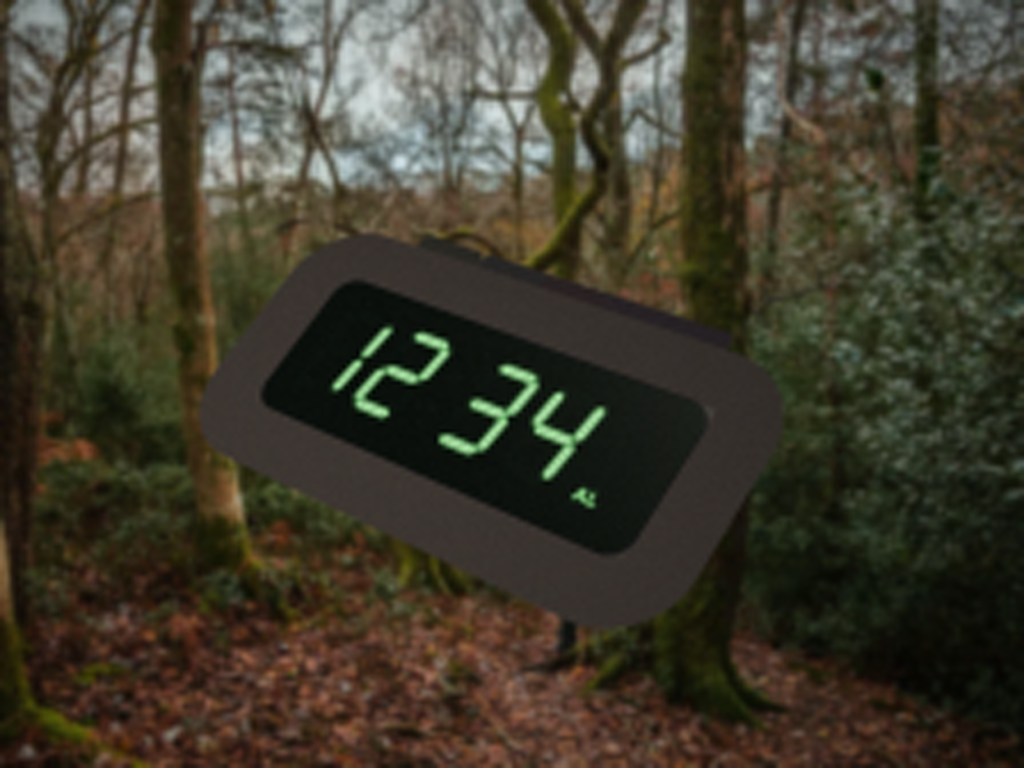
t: 12:34
